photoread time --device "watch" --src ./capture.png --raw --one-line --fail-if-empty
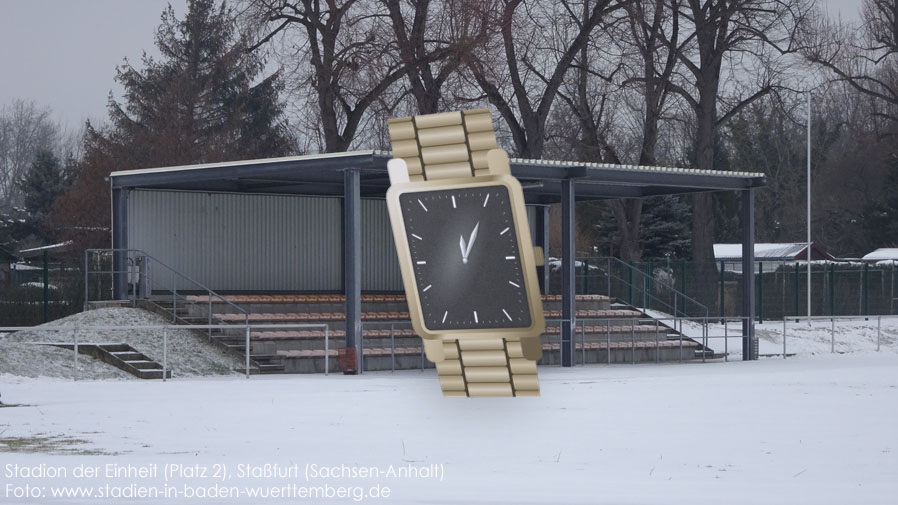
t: 12:05
